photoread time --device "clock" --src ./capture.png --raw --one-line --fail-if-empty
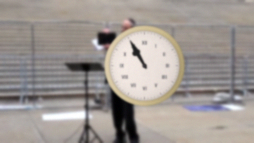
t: 10:55
